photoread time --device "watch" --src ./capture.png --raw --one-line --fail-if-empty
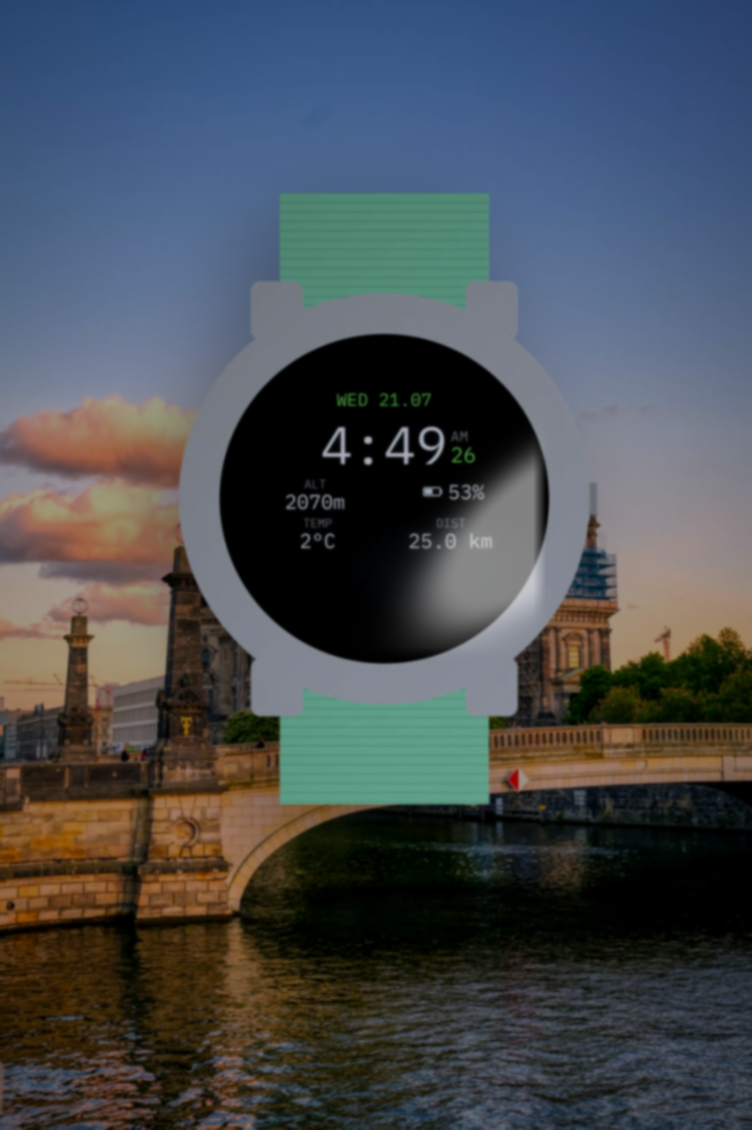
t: 4:49:26
